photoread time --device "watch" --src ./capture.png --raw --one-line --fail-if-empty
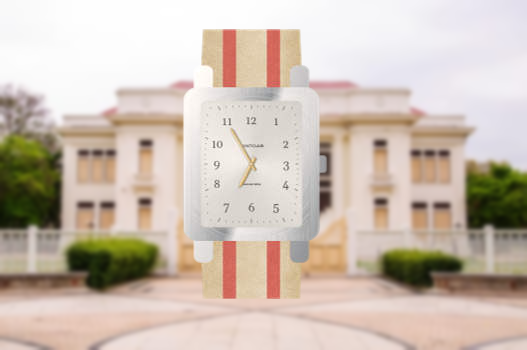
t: 6:55
